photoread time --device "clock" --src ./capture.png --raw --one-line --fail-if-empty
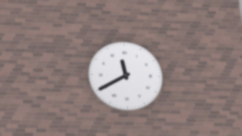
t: 11:40
